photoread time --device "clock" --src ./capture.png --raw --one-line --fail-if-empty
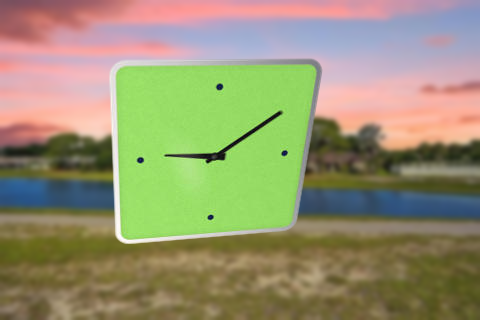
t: 9:09
